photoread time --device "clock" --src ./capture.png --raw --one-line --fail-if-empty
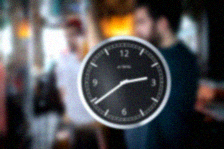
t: 2:39
